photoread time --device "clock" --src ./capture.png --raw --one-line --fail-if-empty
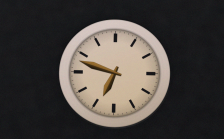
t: 6:48
